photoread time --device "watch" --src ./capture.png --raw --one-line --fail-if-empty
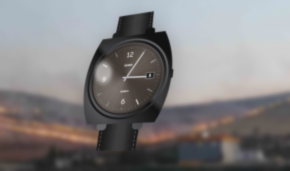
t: 3:05
